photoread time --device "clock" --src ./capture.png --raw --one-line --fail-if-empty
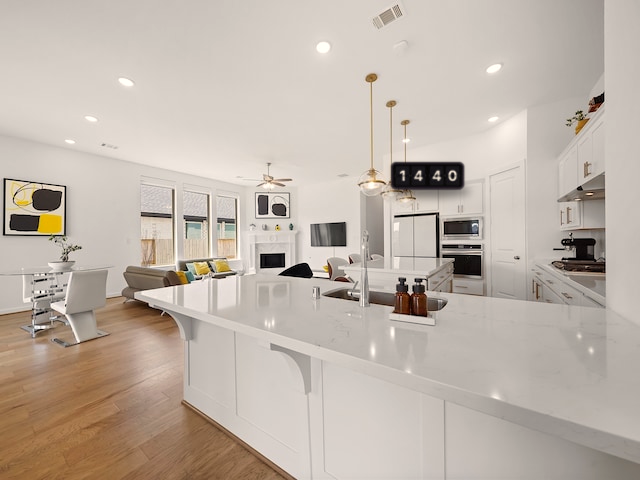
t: 14:40
